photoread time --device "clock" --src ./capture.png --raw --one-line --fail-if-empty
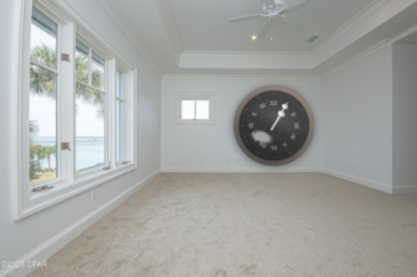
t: 1:05
